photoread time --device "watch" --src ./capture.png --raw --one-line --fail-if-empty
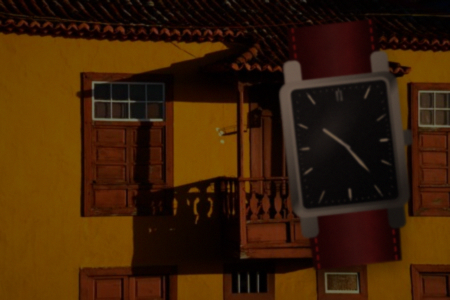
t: 10:24
